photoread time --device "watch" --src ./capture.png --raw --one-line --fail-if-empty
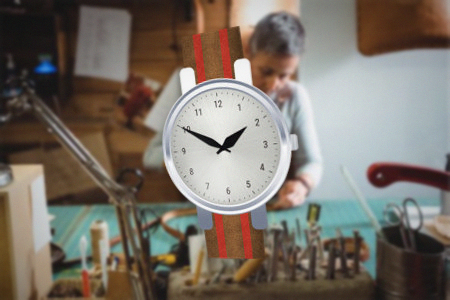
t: 1:50
